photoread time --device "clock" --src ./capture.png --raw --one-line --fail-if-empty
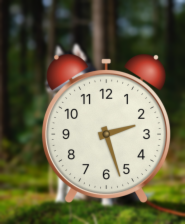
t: 2:27
